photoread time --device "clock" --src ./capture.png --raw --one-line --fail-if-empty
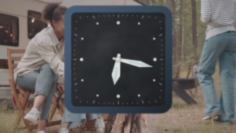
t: 6:17
